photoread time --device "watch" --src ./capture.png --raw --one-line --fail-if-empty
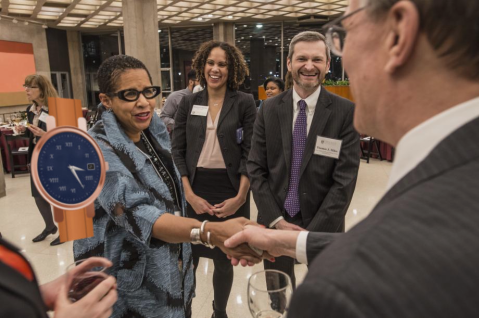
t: 3:25
